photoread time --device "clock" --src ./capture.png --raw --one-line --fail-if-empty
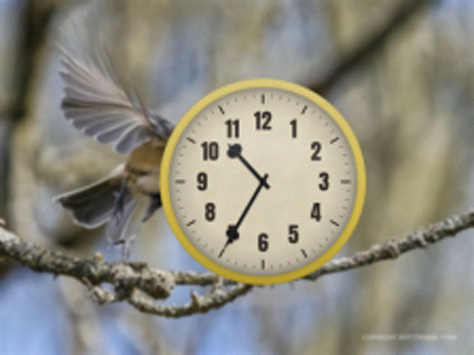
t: 10:35
